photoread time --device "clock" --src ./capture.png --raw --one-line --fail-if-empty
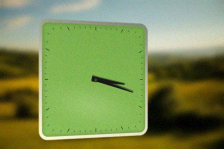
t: 3:18
